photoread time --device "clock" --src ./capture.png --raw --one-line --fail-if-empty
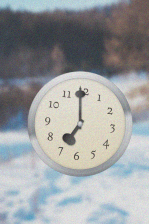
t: 6:59
